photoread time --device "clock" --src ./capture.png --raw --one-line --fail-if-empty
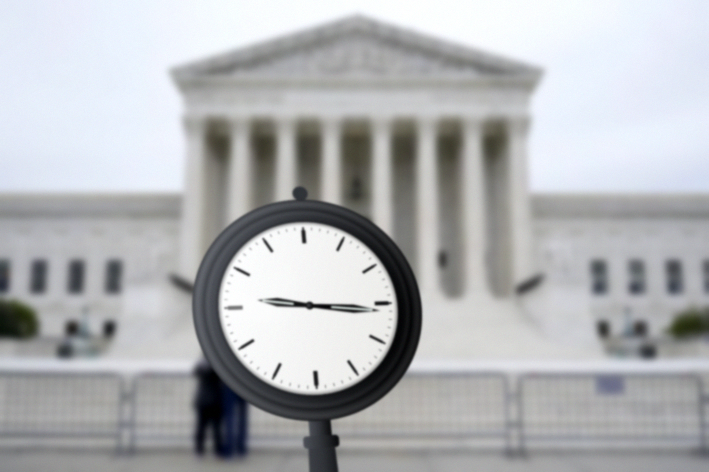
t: 9:16
